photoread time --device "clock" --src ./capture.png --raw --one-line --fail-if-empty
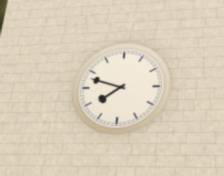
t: 7:48
